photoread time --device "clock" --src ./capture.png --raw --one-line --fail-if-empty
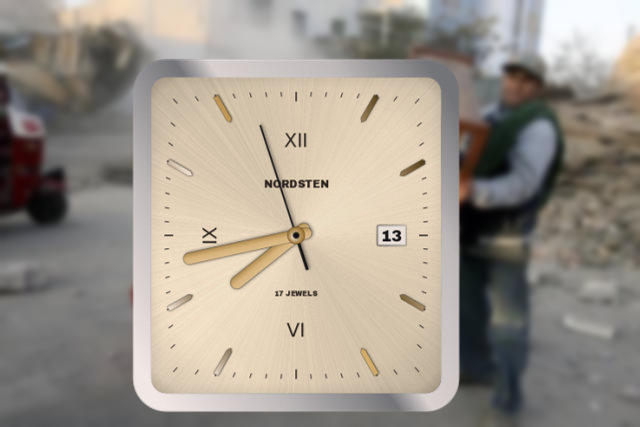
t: 7:42:57
